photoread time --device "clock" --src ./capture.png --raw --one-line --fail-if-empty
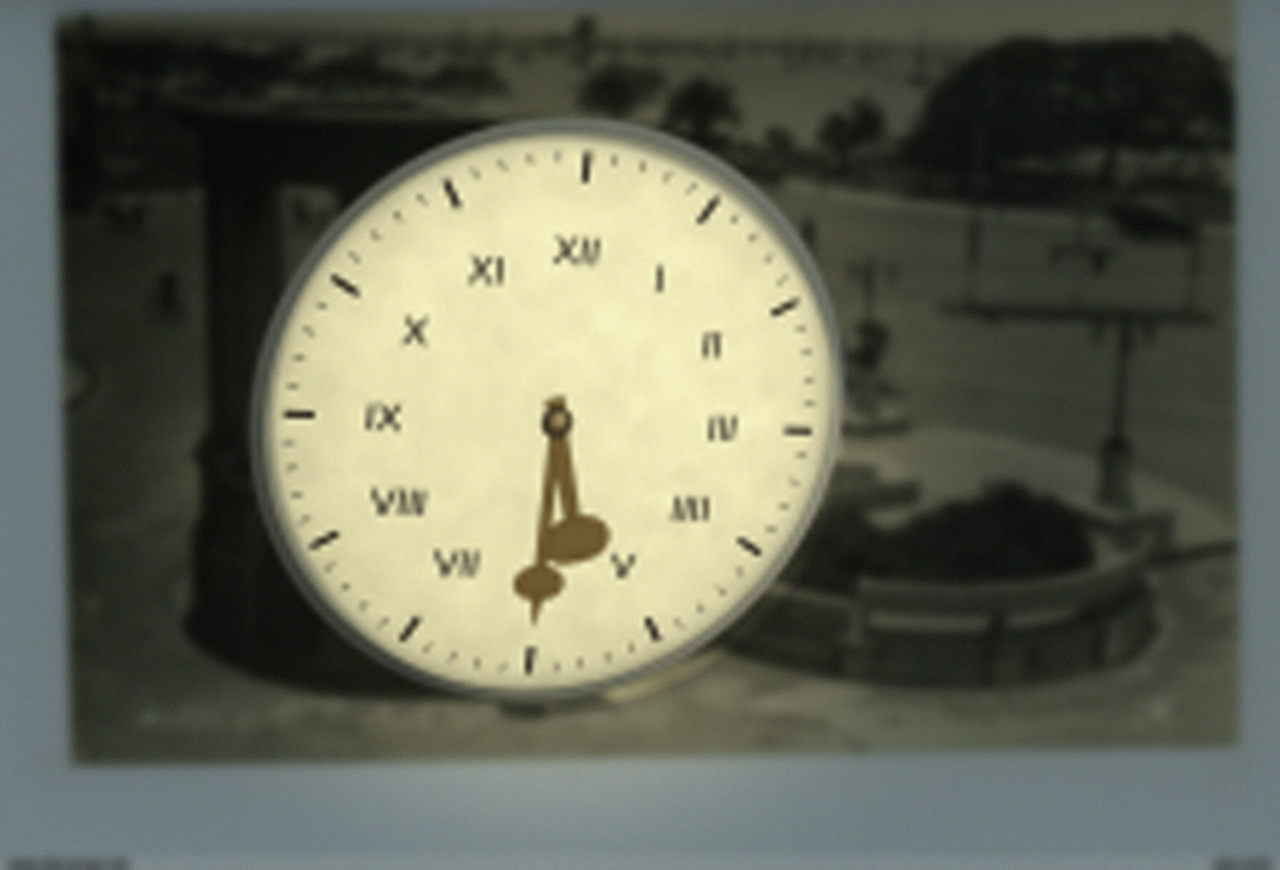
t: 5:30
